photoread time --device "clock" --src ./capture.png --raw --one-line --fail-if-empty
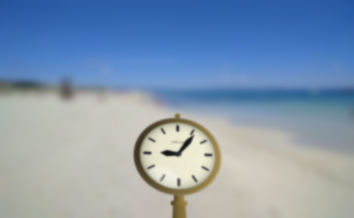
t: 9:06
